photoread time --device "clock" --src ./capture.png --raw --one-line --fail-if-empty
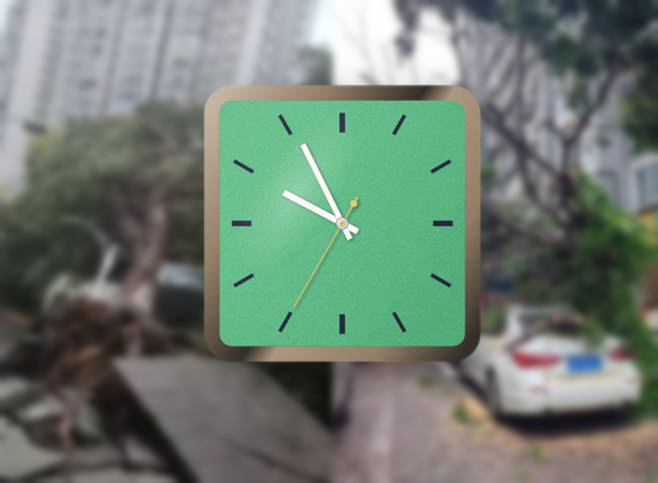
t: 9:55:35
